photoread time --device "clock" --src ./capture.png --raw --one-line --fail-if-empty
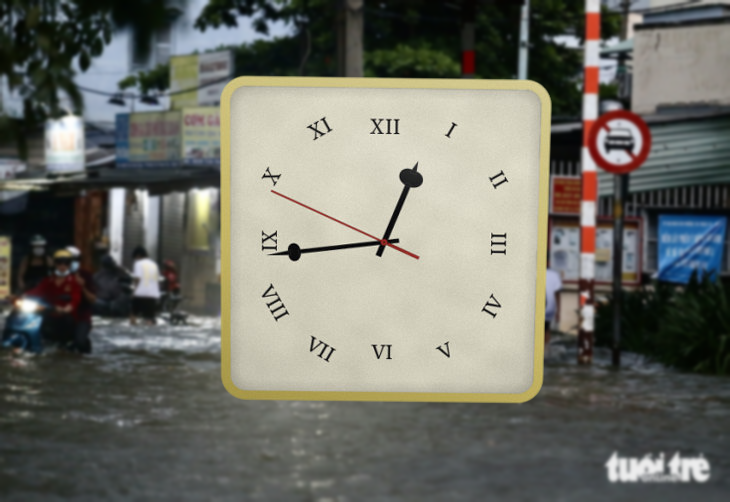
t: 12:43:49
